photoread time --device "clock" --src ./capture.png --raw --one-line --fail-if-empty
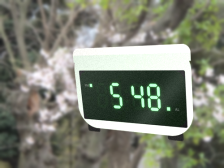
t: 5:48
